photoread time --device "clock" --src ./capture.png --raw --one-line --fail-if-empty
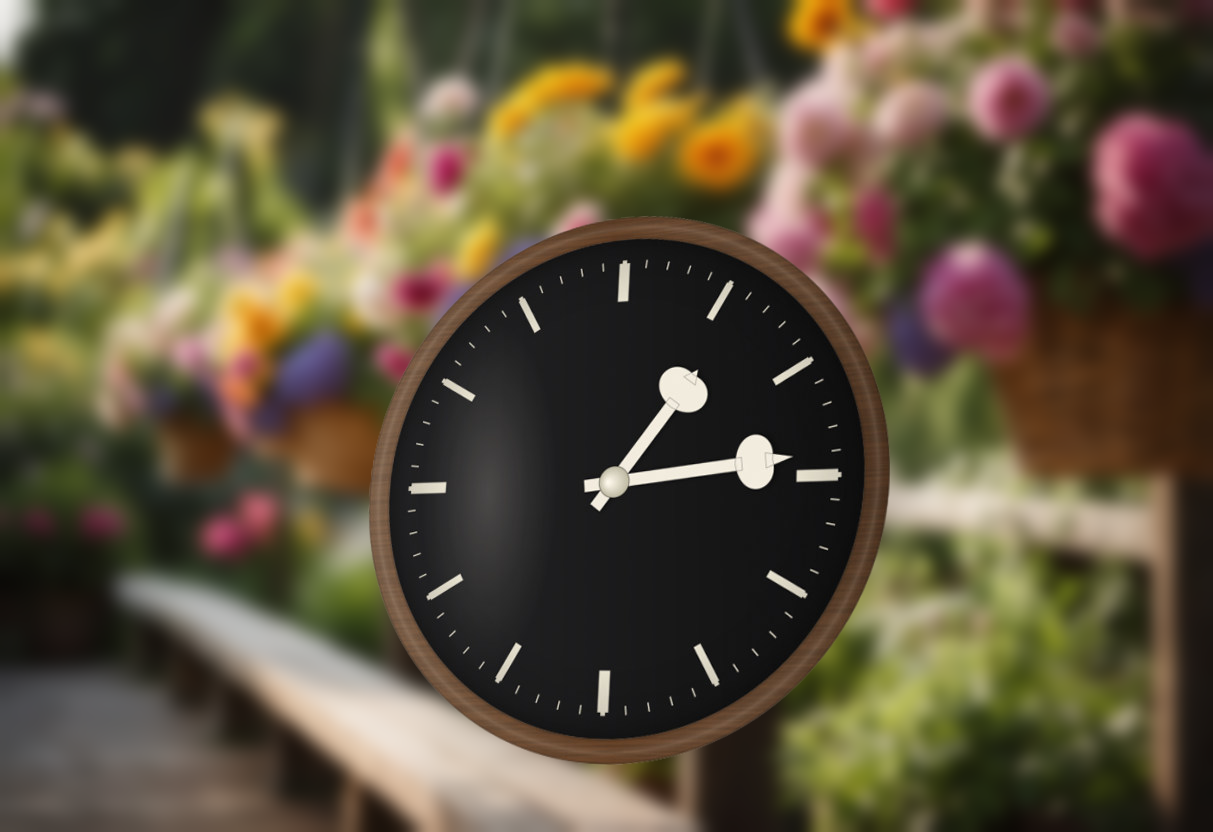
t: 1:14
